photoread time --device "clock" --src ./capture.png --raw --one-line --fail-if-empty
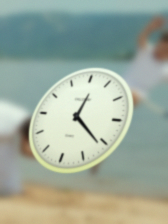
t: 12:21
